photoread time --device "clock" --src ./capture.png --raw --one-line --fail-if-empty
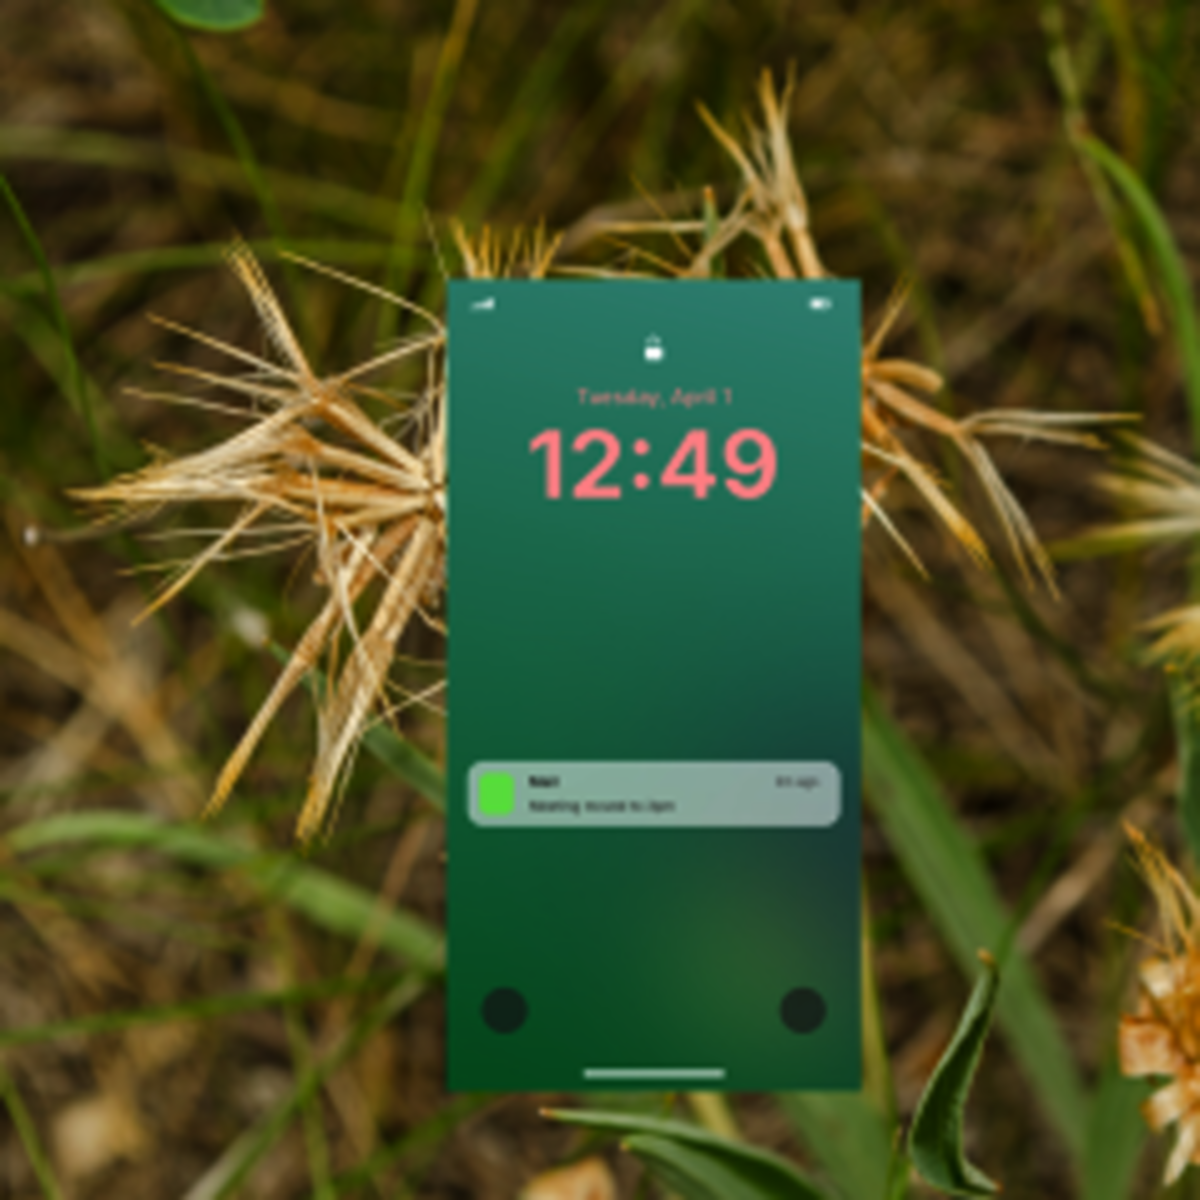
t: 12:49
